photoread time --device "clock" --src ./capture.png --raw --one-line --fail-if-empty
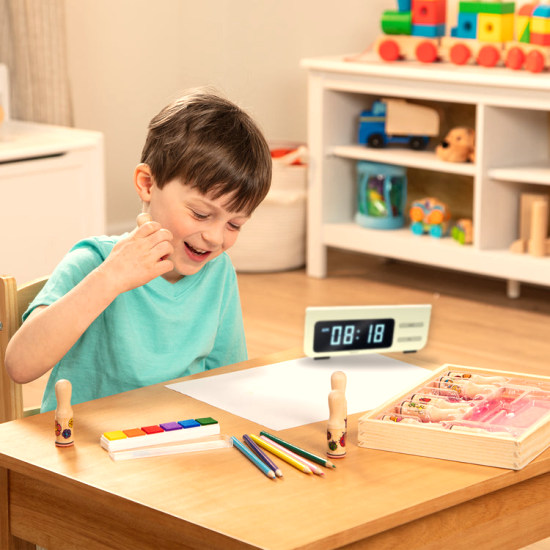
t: 8:18
